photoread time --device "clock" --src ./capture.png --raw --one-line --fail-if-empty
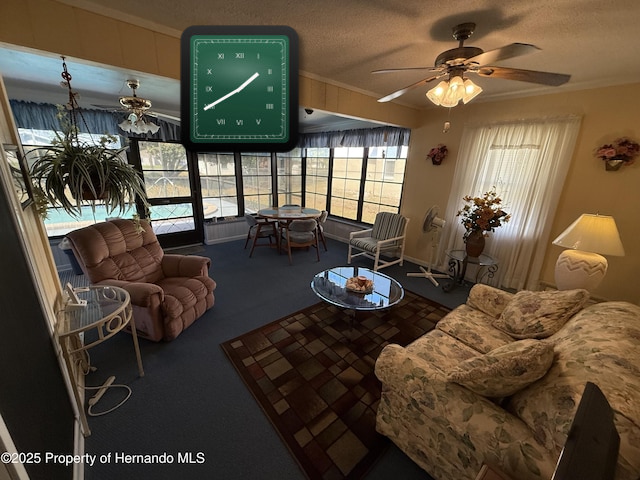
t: 1:40
